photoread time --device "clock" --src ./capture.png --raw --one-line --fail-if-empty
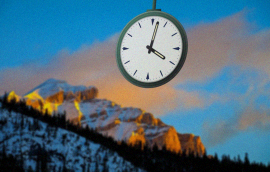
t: 4:02
